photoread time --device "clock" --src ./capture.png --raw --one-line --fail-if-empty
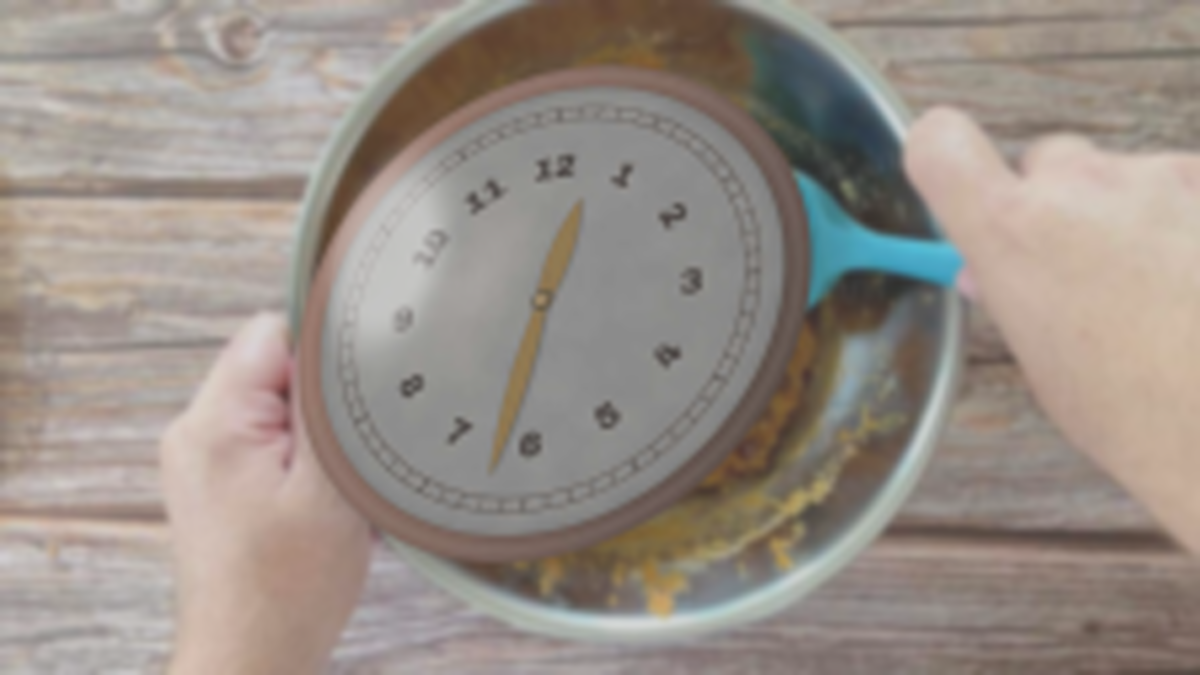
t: 12:32
